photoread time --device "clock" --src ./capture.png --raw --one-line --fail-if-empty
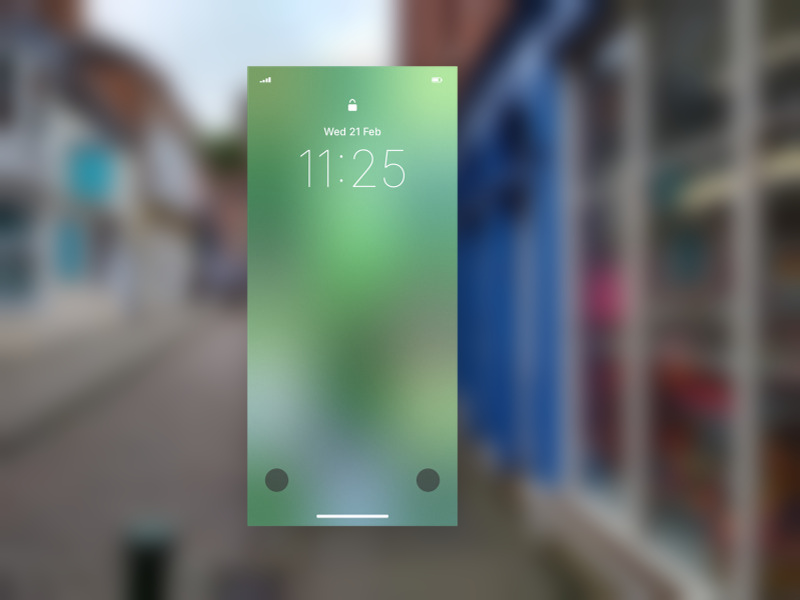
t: 11:25
